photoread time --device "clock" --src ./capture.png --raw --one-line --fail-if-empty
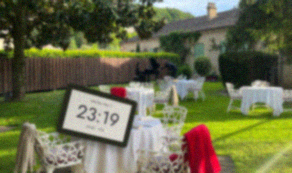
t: 23:19
